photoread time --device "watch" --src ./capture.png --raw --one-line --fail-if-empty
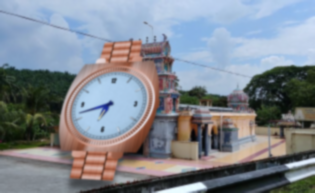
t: 6:42
